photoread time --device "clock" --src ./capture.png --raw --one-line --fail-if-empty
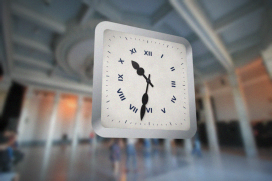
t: 10:32
